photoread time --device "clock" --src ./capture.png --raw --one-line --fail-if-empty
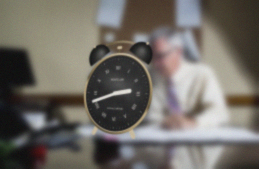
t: 2:42
